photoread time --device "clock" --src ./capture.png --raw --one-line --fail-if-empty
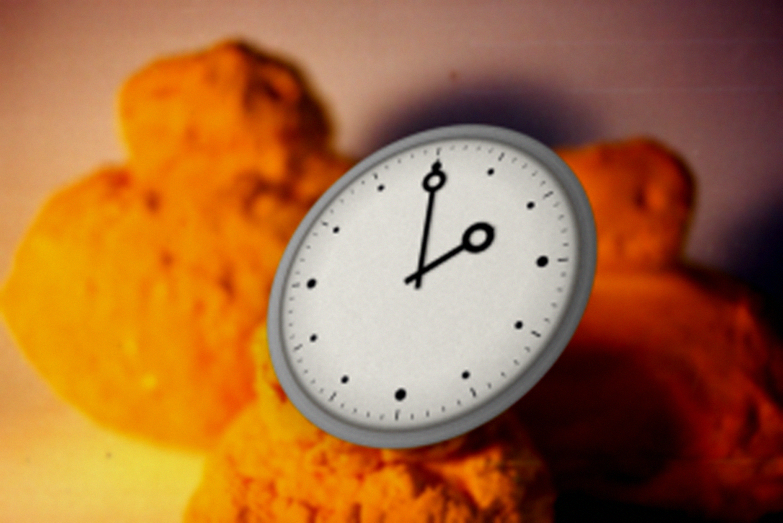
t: 2:00
